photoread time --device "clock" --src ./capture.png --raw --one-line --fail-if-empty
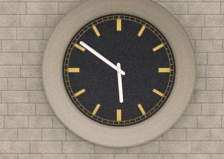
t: 5:51
